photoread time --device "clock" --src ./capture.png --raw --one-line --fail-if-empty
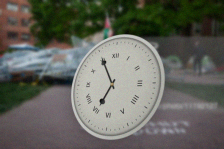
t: 6:55
